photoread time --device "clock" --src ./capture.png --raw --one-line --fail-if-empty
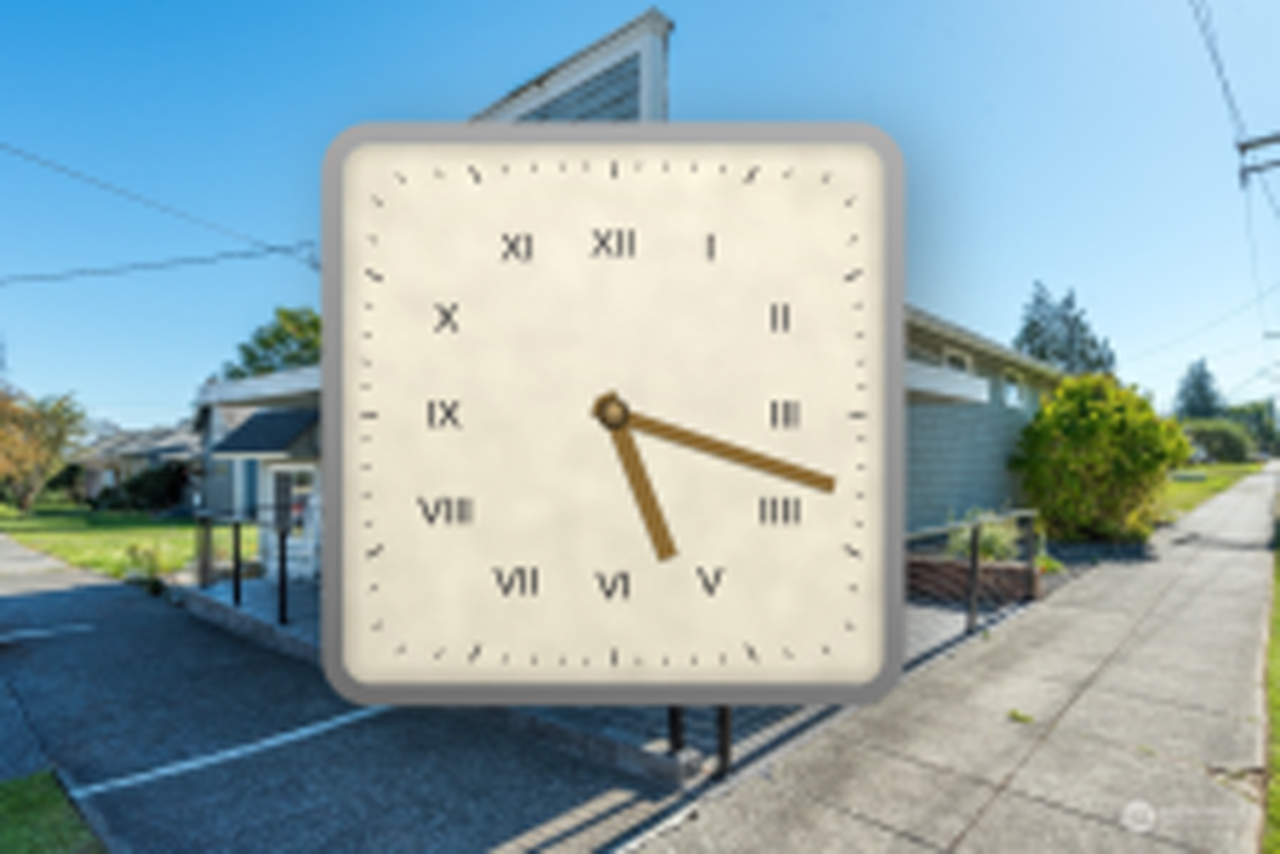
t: 5:18
